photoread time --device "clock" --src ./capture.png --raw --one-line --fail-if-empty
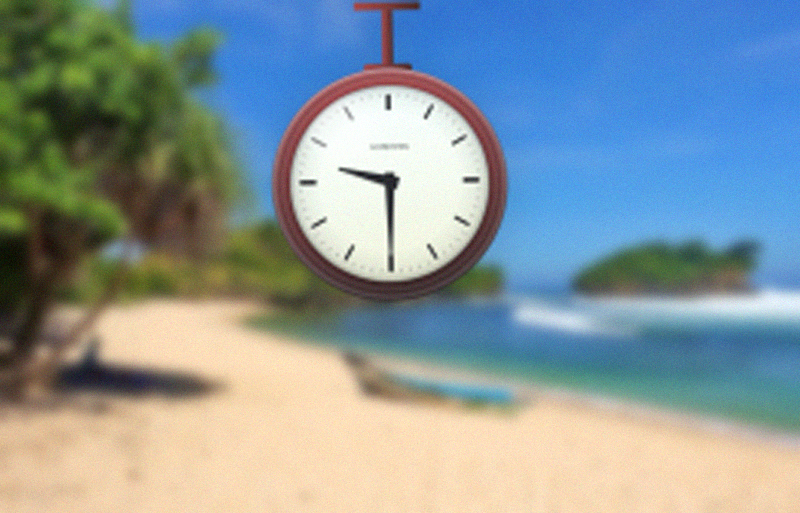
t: 9:30
